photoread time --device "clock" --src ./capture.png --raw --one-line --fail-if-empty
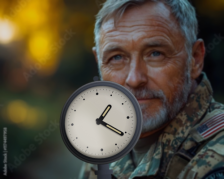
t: 1:21
